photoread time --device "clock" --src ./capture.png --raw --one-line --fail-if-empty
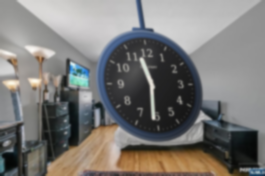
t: 11:31
